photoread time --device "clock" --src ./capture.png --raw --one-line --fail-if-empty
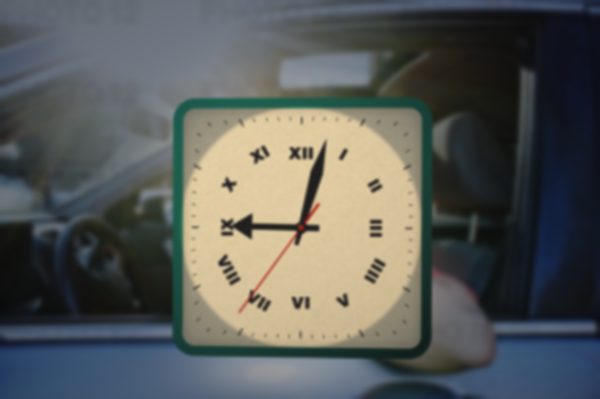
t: 9:02:36
